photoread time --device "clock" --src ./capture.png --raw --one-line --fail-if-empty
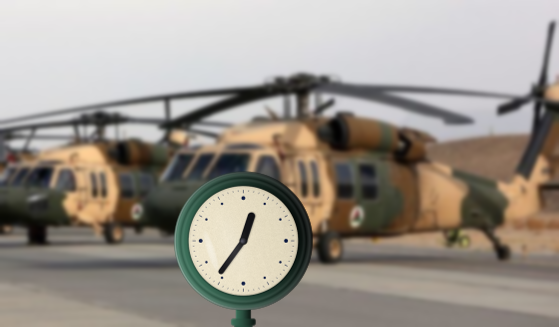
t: 12:36
